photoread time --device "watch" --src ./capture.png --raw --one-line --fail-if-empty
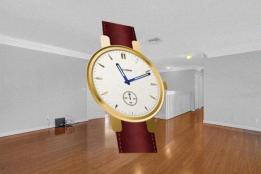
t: 11:11
